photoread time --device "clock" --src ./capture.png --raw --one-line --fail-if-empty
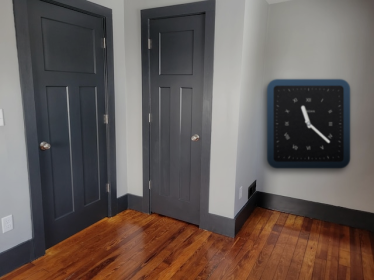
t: 11:22
